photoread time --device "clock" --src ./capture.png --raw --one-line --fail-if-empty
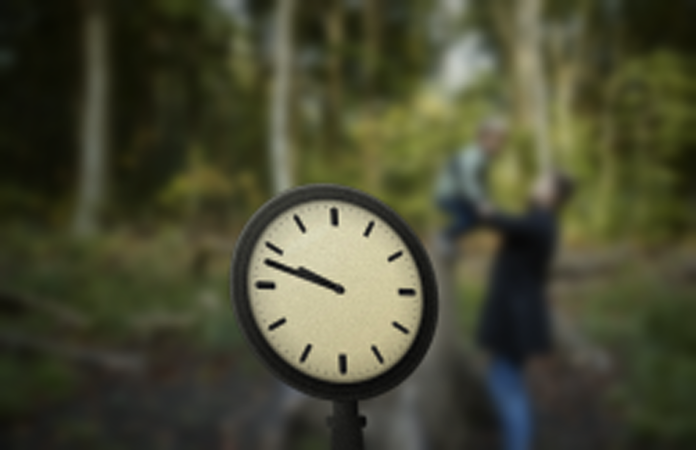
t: 9:48
